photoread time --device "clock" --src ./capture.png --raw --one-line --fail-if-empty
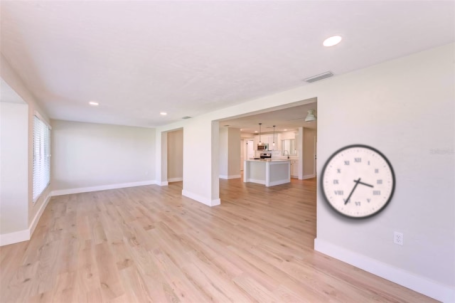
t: 3:35
